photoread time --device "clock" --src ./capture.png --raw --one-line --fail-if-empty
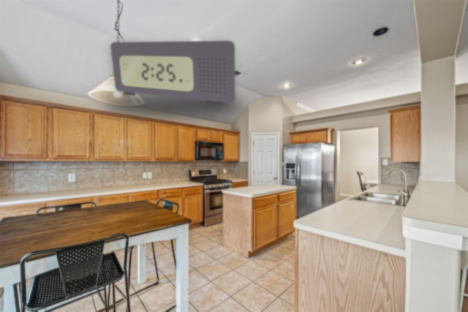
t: 2:25
